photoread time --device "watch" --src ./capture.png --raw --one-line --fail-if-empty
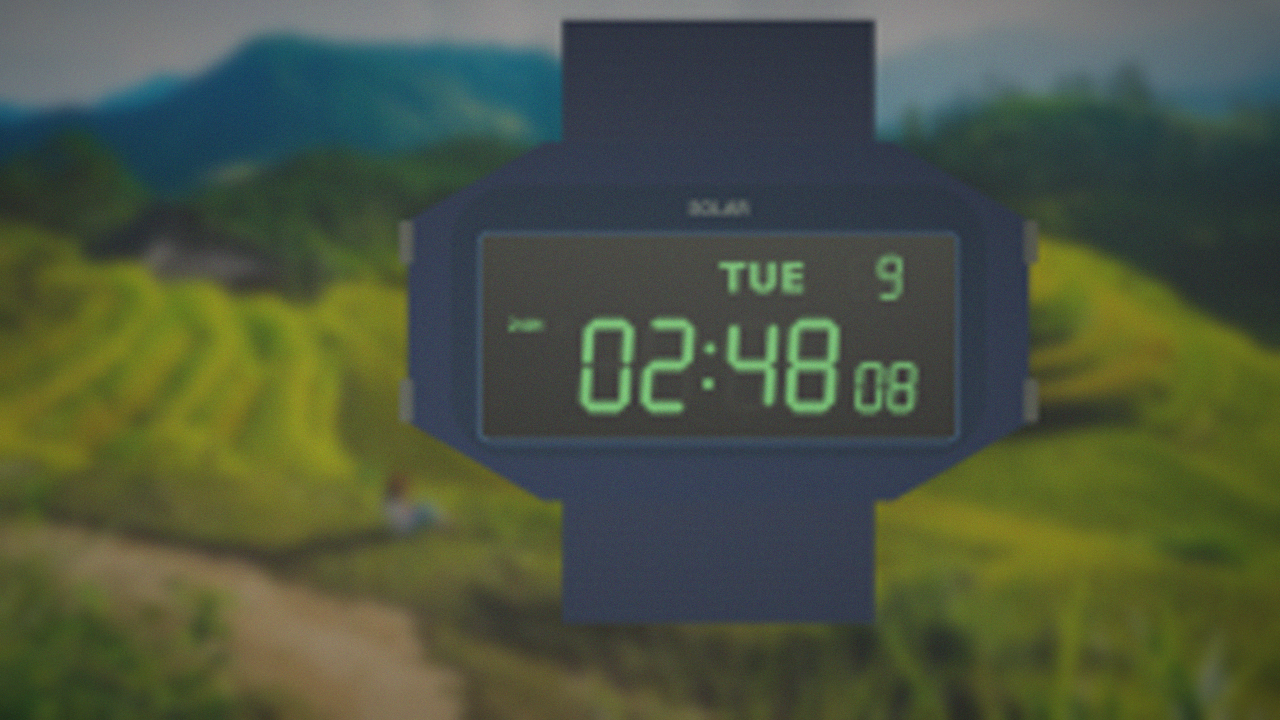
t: 2:48:08
